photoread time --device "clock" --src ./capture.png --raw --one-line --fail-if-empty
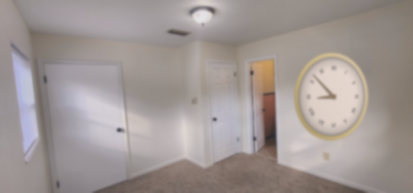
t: 8:52
